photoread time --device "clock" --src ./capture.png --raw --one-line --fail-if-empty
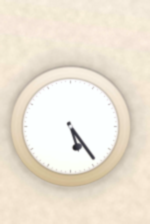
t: 5:24
